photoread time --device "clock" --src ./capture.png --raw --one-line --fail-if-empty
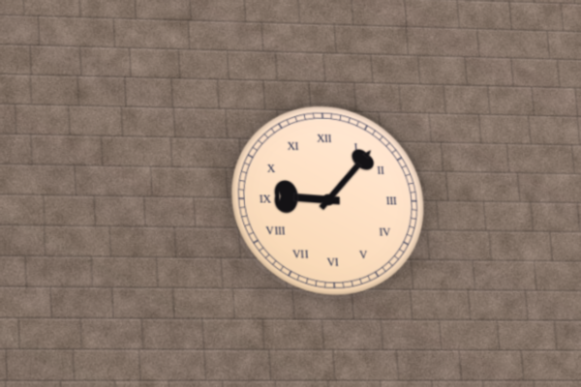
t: 9:07
